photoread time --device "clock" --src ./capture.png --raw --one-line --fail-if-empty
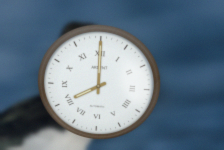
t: 8:00
